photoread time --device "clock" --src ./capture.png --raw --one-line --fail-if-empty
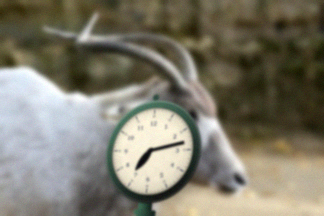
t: 7:13
